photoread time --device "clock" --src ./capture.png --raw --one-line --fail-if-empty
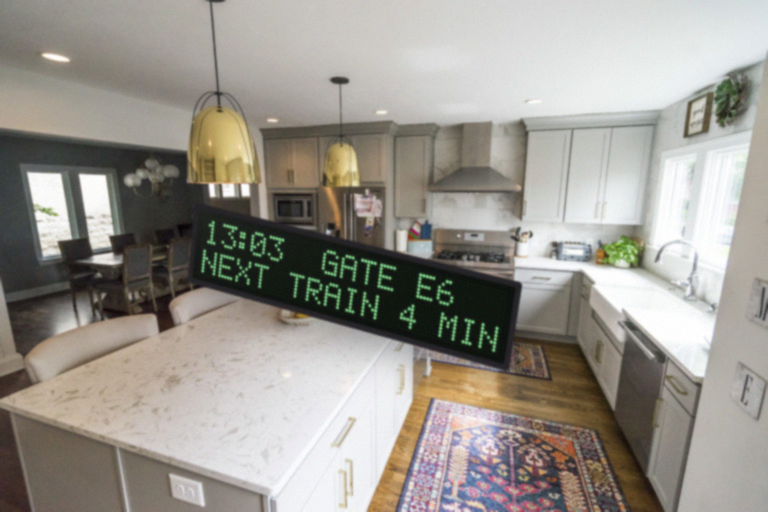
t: 13:03
